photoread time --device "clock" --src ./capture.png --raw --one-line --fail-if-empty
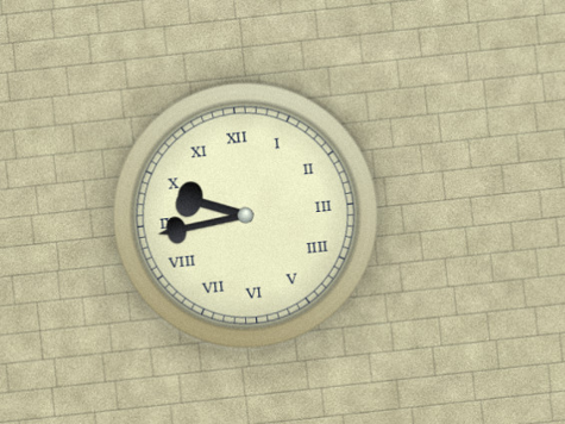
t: 9:44
